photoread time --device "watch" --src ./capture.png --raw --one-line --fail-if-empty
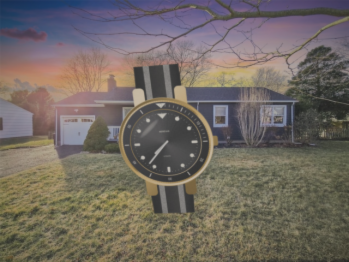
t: 7:37
